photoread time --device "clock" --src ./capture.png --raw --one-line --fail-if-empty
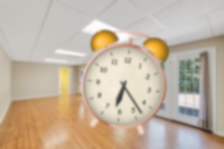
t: 6:23
